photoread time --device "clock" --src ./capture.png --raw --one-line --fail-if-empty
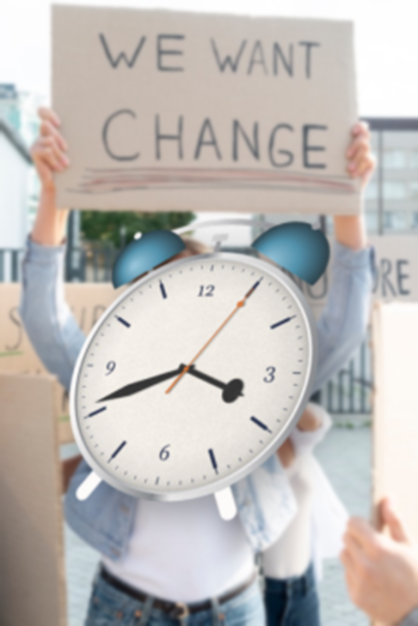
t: 3:41:05
